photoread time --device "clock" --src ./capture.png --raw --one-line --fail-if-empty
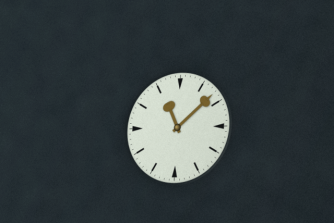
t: 11:08
